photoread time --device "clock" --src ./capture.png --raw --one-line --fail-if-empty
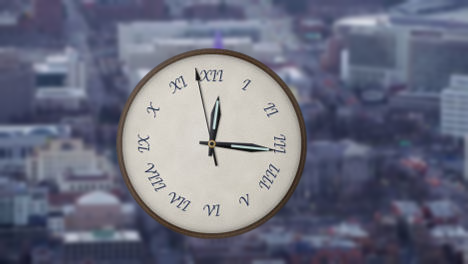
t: 12:15:58
